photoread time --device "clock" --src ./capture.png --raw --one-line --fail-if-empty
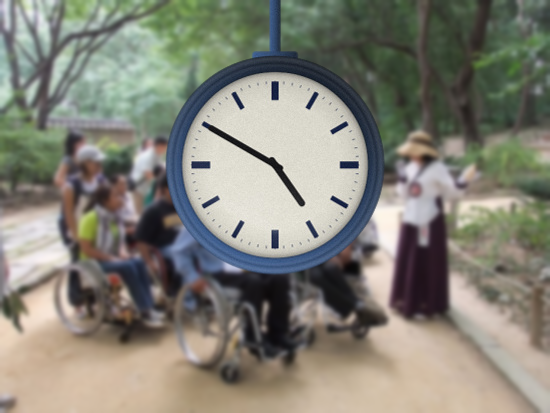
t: 4:50
